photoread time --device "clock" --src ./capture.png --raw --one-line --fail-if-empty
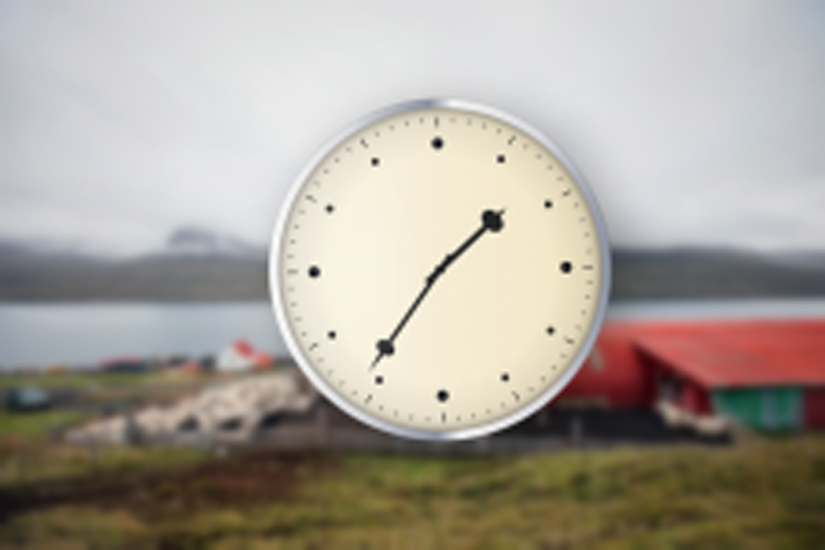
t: 1:36
